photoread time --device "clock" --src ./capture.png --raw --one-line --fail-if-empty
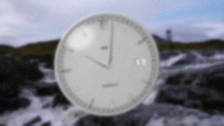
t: 10:02
